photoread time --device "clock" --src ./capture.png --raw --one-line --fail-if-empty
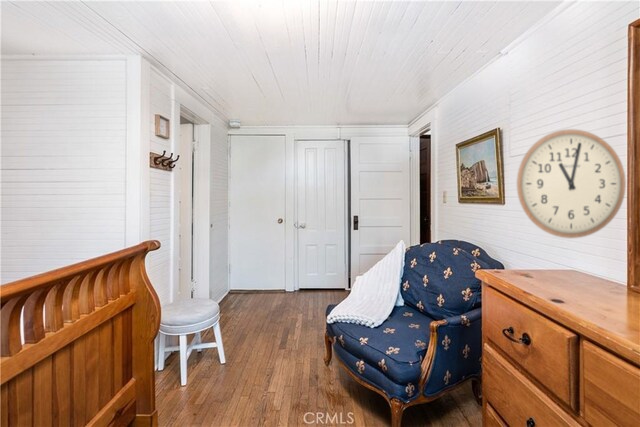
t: 11:02
